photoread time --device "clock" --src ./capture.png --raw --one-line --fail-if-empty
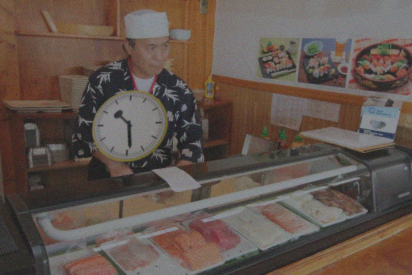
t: 10:29
